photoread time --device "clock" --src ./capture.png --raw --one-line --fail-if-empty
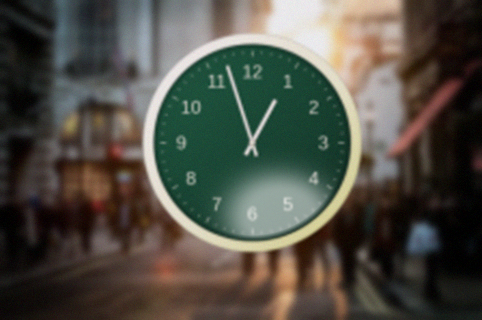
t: 12:57
